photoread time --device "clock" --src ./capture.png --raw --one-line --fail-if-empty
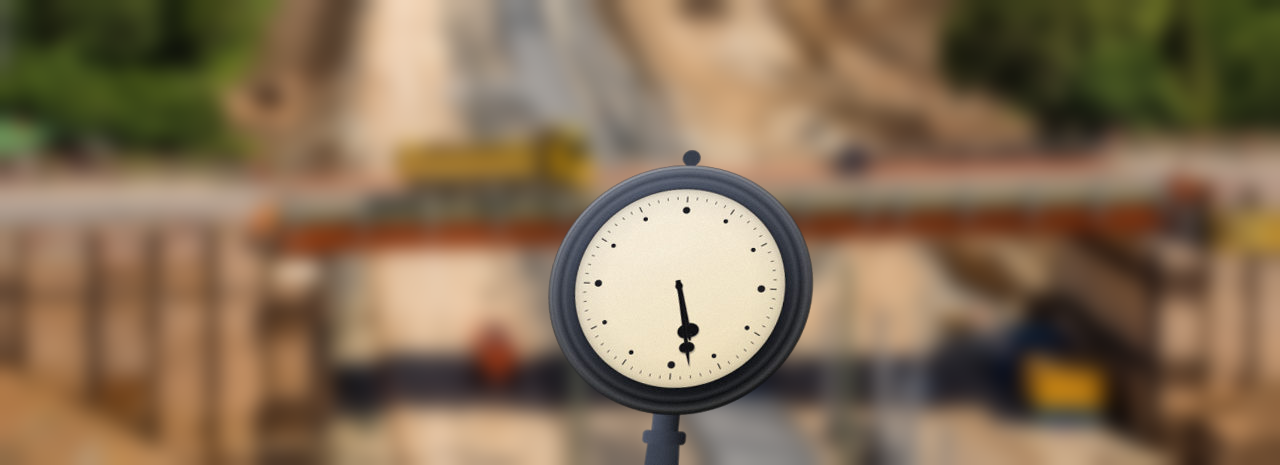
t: 5:28
